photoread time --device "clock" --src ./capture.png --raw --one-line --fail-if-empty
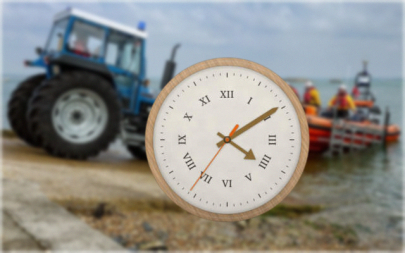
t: 4:09:36
